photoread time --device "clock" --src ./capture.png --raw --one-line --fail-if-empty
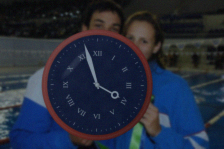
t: 3:57
